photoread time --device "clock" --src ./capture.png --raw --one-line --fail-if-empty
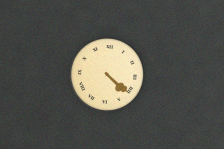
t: 4:21
